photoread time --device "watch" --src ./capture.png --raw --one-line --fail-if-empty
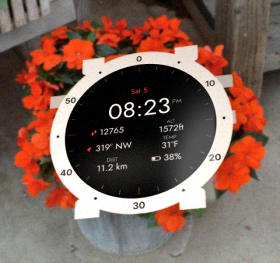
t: 8:23
